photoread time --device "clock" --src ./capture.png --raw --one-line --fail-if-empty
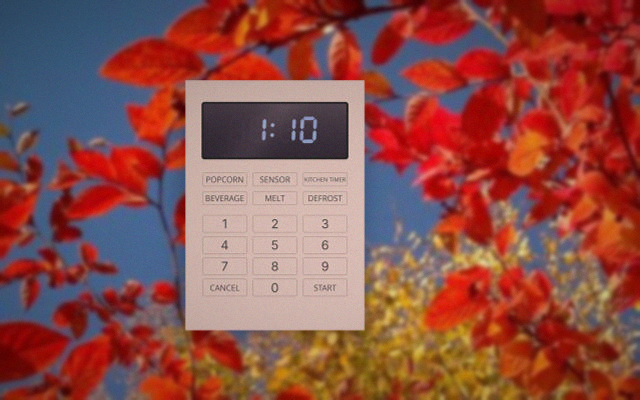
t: 1:10
